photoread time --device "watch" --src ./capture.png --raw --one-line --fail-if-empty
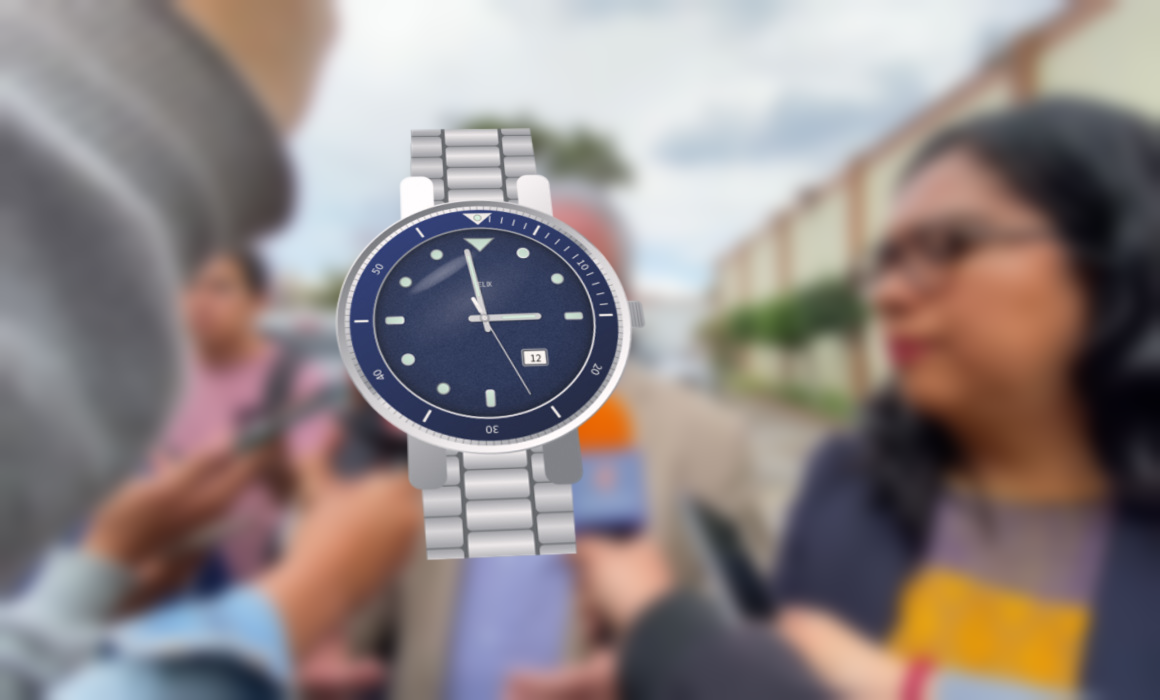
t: 2:58:26
